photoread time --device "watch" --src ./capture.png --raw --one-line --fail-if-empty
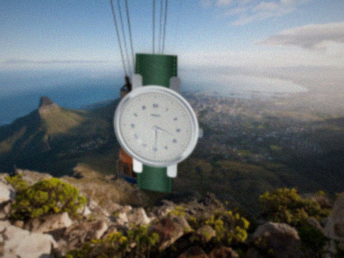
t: 3:30
